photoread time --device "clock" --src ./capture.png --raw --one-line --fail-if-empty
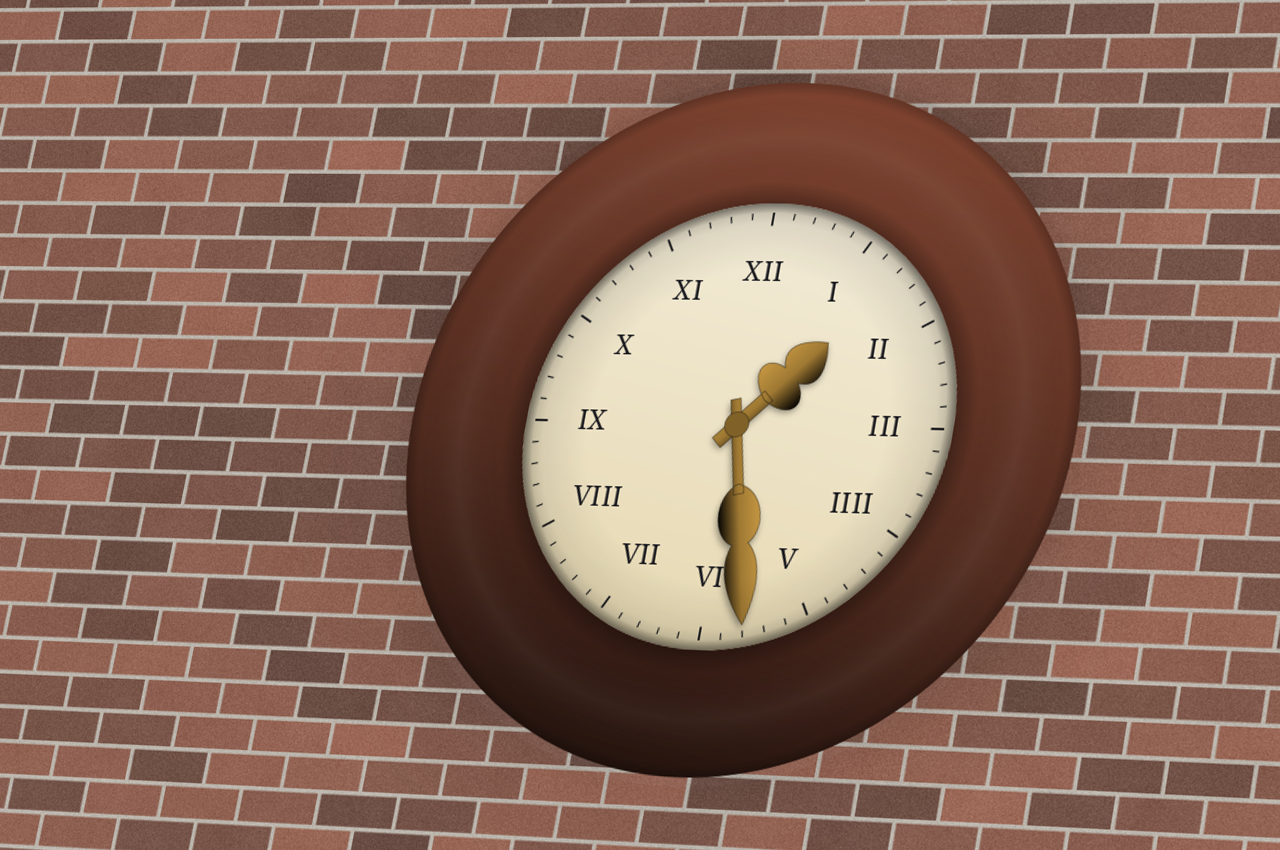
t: 1:28
